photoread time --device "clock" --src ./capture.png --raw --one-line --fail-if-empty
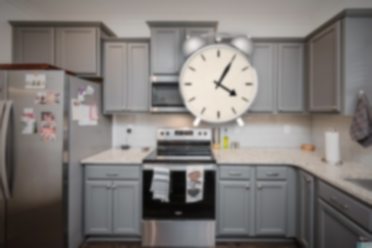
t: 4:05
